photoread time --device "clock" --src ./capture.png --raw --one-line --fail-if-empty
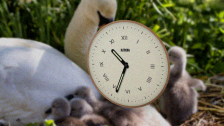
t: 10:34
